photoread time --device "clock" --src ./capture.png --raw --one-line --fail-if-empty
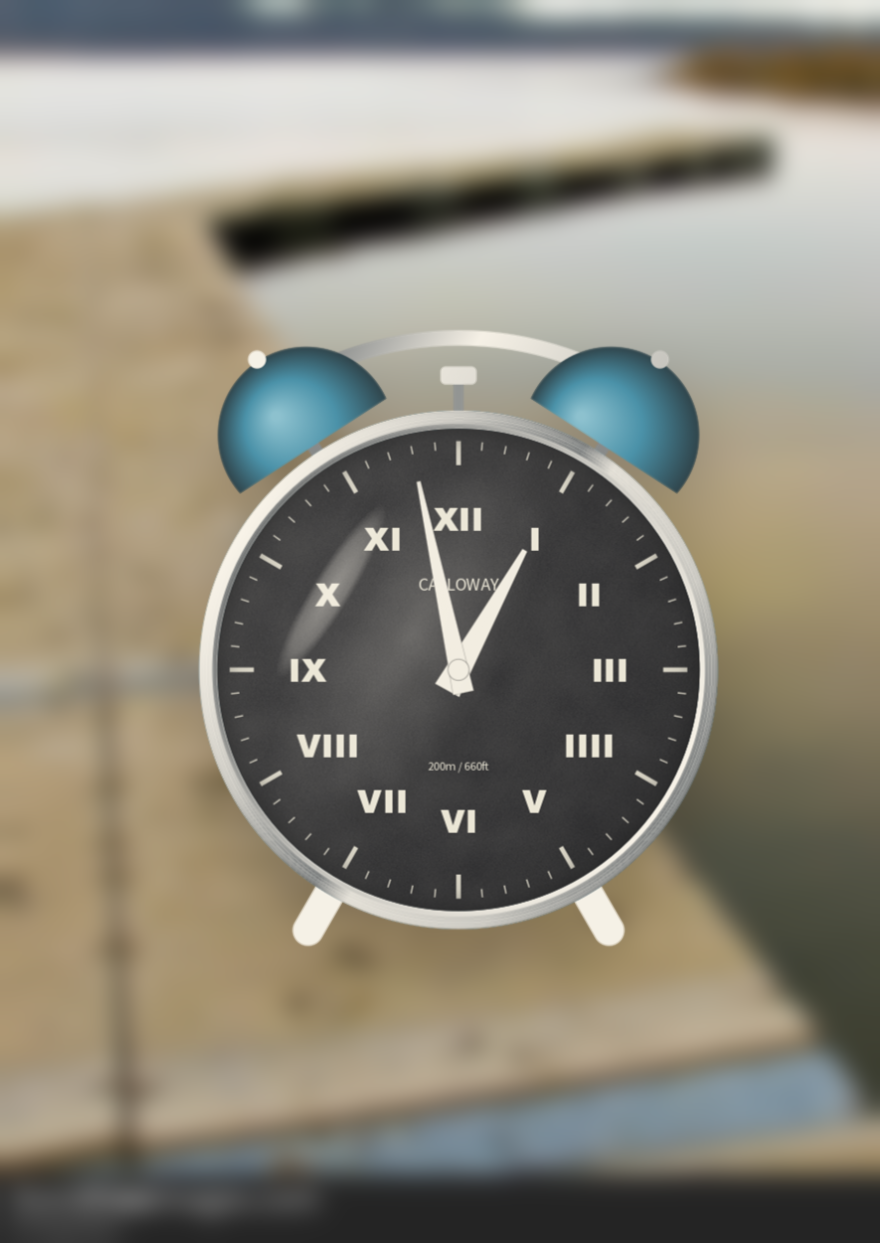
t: 12:58
